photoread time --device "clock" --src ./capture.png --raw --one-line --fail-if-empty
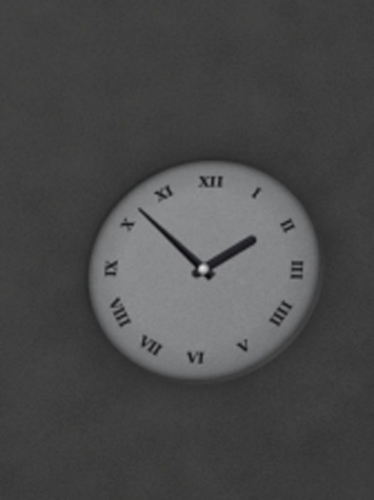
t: 1:52
